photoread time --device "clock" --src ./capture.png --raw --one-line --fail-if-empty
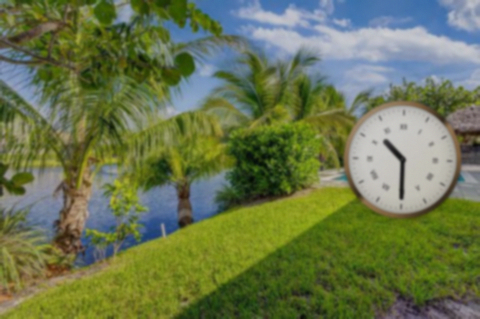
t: 10:30
